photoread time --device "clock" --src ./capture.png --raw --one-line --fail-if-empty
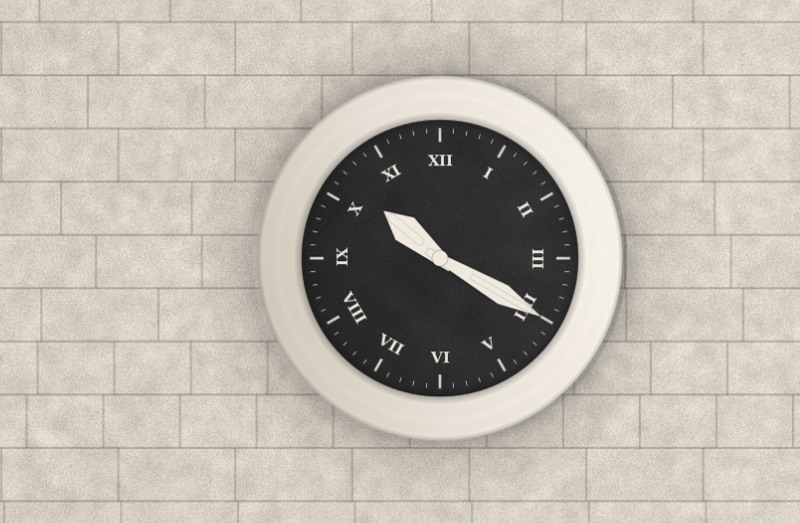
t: 10:20
